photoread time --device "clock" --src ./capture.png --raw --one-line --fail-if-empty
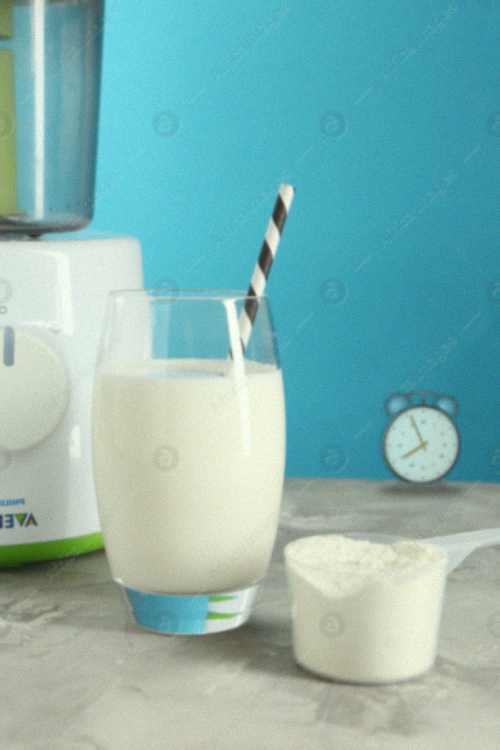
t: 7:56
